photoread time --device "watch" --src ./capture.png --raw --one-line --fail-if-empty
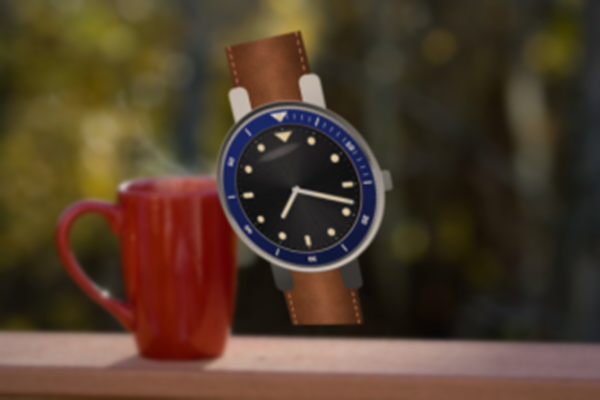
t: 7:18
